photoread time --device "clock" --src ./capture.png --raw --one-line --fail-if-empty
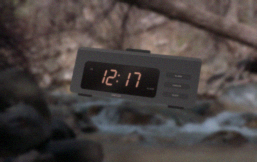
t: 12:17
